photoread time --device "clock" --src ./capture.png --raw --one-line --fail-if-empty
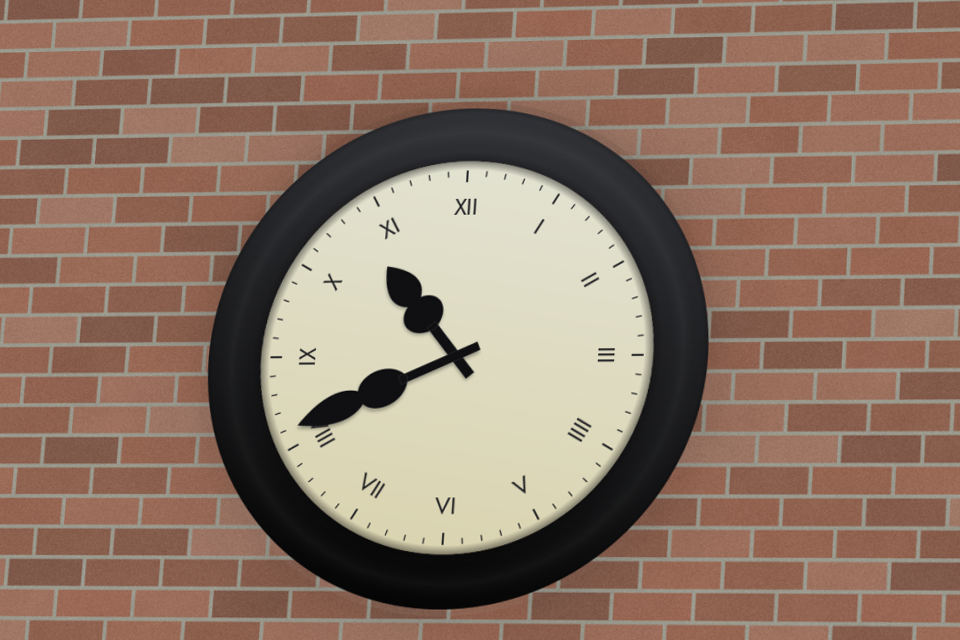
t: 10:41
